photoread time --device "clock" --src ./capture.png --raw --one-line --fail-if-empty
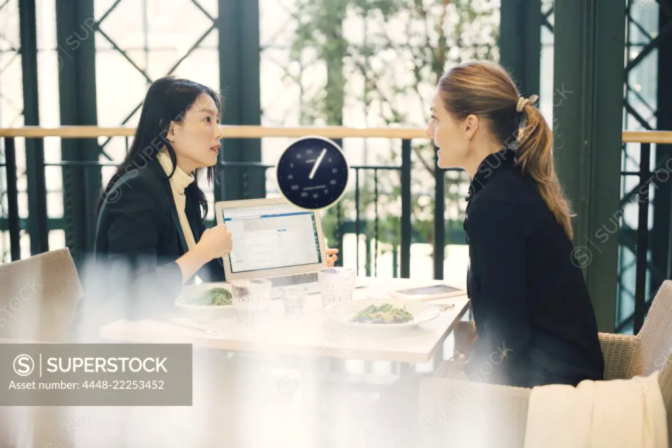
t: 1:06
